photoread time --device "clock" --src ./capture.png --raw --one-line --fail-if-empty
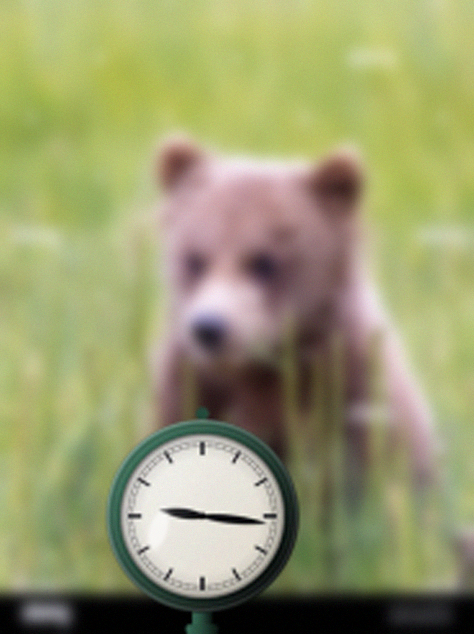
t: 9:16
